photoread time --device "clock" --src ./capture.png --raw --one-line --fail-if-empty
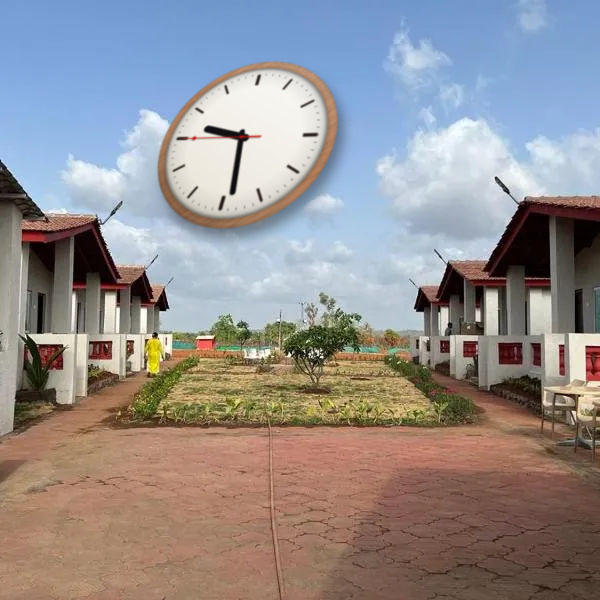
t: 9:28:45
